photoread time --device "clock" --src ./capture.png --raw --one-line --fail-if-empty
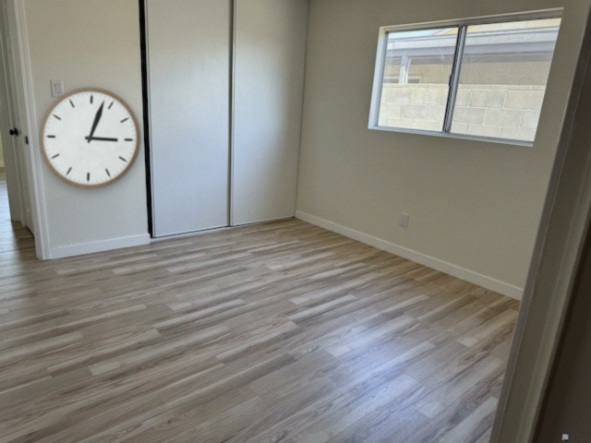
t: 3:03
